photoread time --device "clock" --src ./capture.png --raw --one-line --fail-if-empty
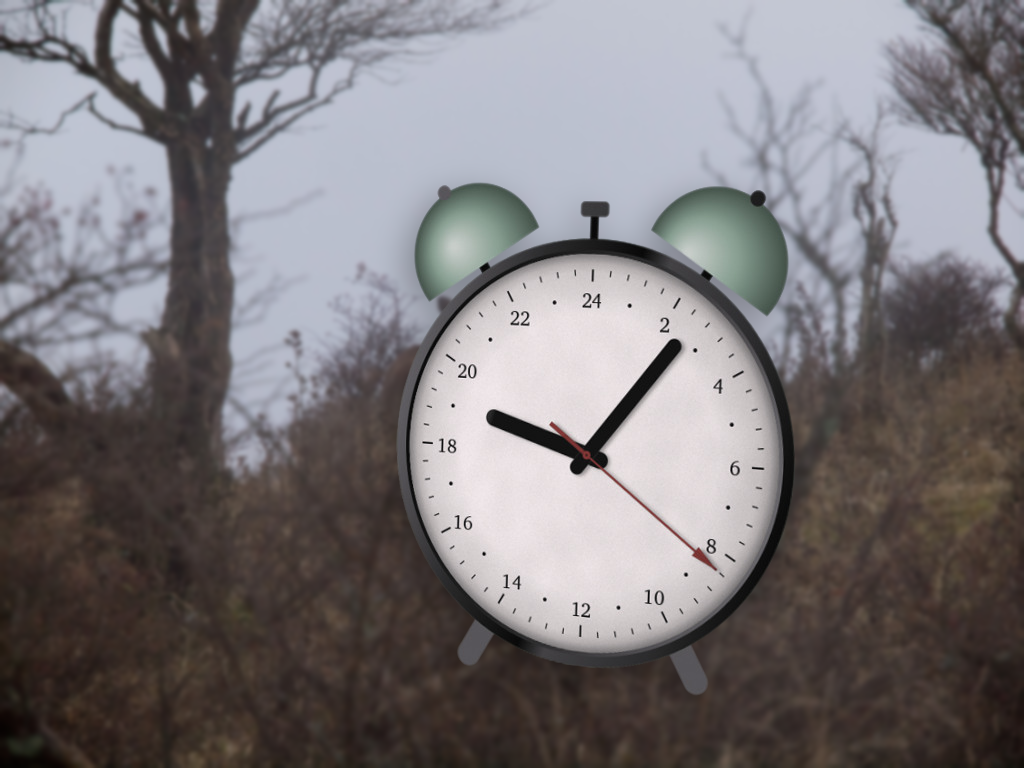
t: 19:06:21
